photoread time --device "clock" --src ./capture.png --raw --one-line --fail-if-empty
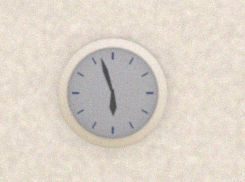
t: 5:57
